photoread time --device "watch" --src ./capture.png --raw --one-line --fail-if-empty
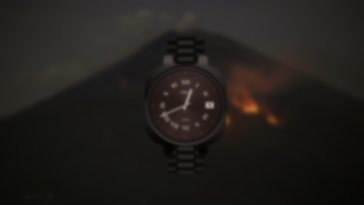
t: 12:41
